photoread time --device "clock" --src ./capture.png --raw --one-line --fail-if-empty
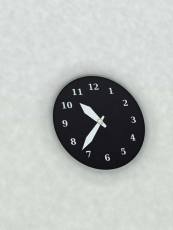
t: 10:37
